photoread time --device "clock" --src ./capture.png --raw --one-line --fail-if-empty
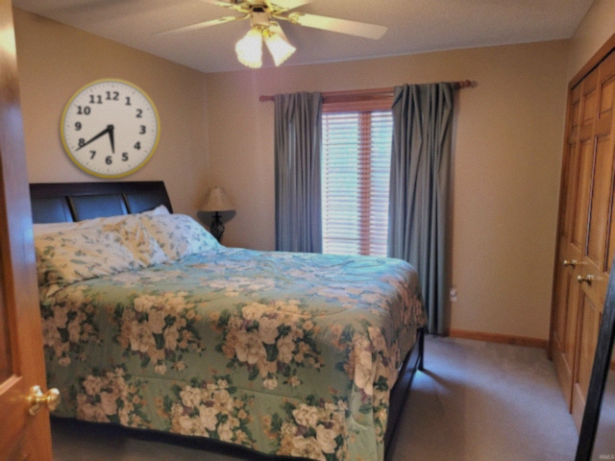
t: 5:39
